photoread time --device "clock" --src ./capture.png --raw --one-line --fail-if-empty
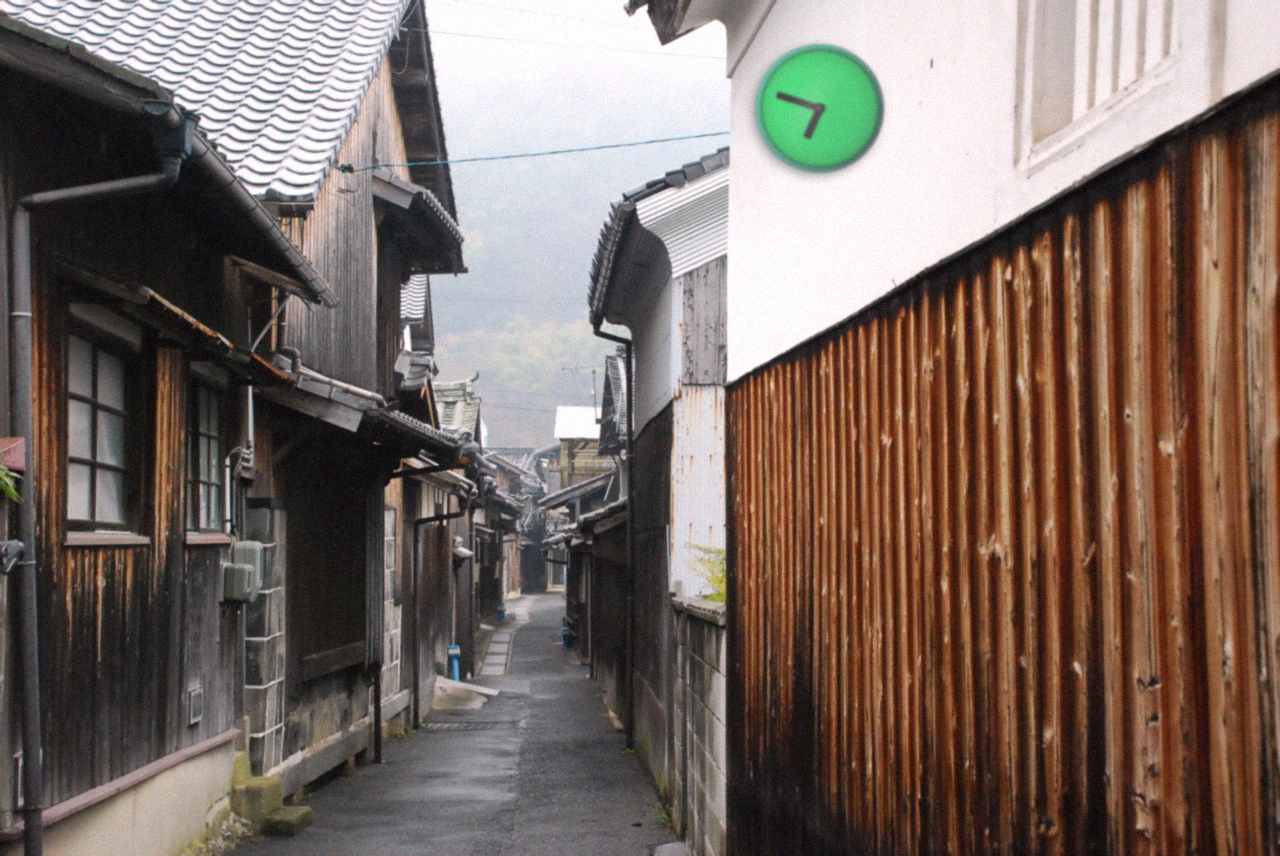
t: 6:48
